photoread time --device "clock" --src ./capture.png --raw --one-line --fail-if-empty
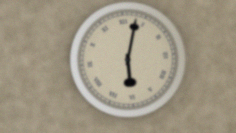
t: 6:03
